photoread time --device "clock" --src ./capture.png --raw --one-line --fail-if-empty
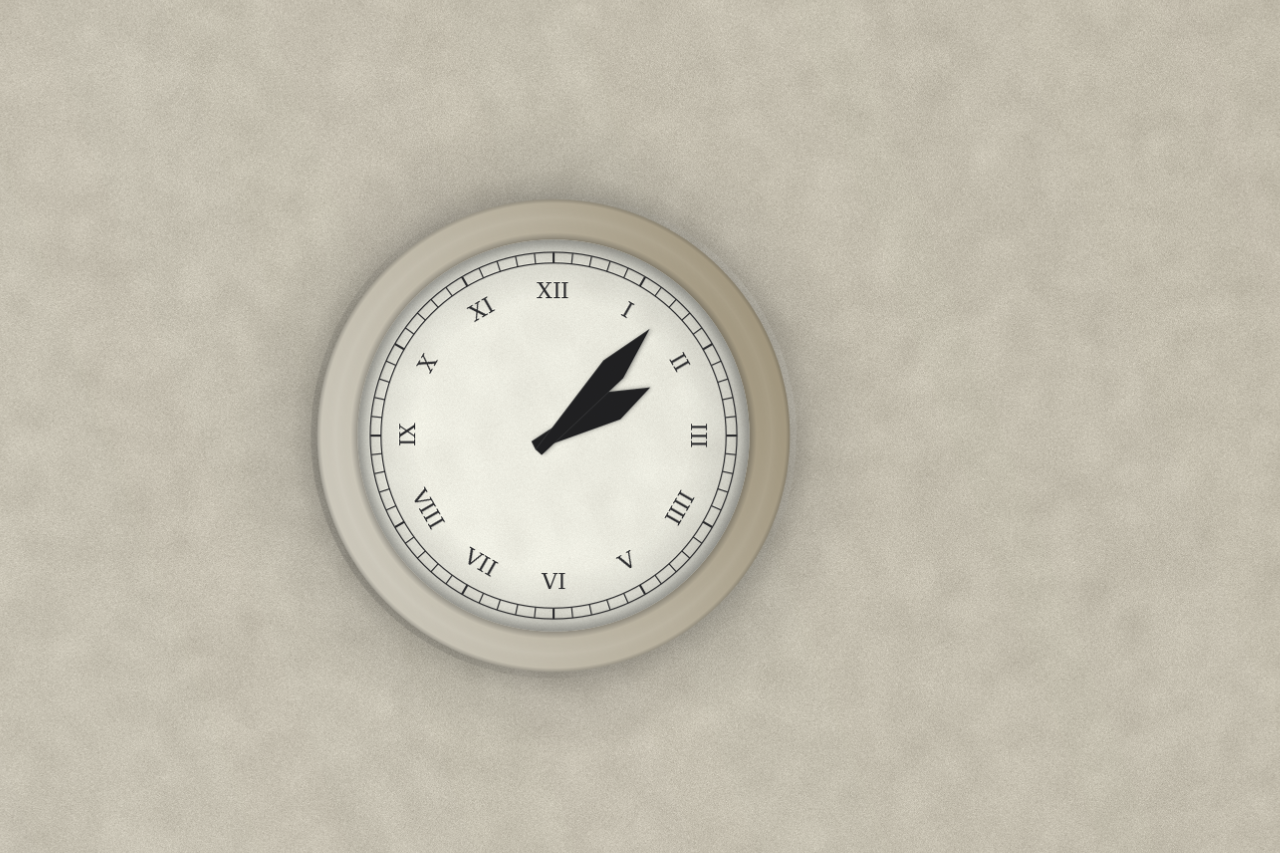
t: 2:07
